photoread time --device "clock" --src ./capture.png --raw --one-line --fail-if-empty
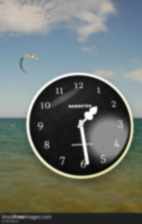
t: 1:29
